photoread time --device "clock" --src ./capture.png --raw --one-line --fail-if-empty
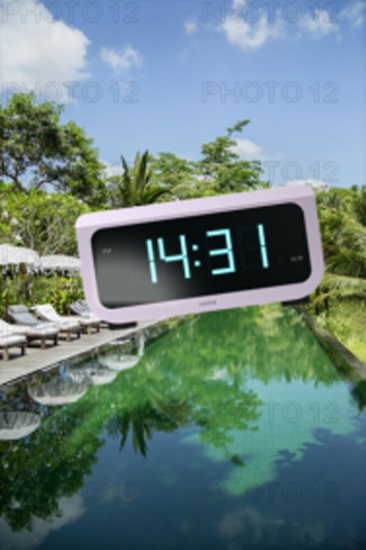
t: 14:31
